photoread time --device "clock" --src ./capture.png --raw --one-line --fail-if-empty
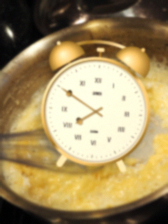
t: 7:50
